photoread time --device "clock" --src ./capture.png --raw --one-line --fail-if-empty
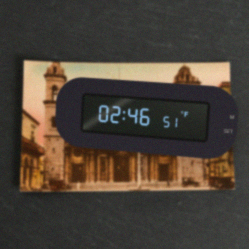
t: 2:46
